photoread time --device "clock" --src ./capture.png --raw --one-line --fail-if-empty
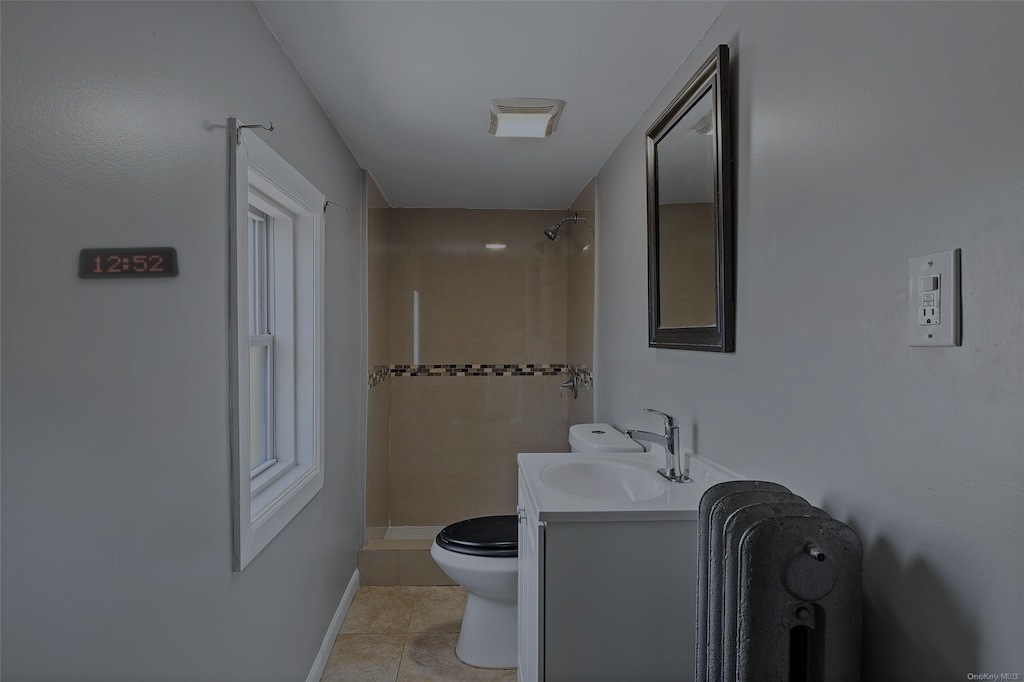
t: 12:52
